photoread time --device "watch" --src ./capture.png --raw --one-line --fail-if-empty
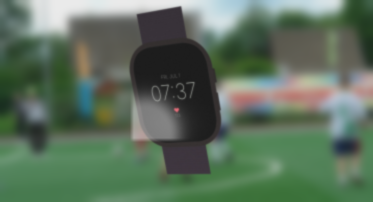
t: 7:37
